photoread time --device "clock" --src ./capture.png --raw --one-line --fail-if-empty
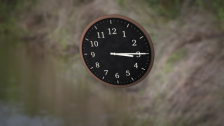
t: 3:15
